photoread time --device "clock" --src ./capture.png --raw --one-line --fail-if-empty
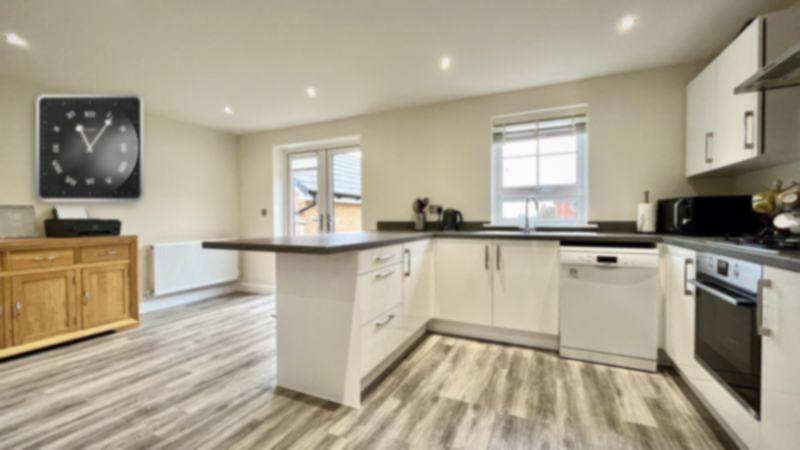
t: 11:06
